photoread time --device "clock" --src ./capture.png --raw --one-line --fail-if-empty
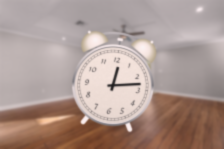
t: 12:13
